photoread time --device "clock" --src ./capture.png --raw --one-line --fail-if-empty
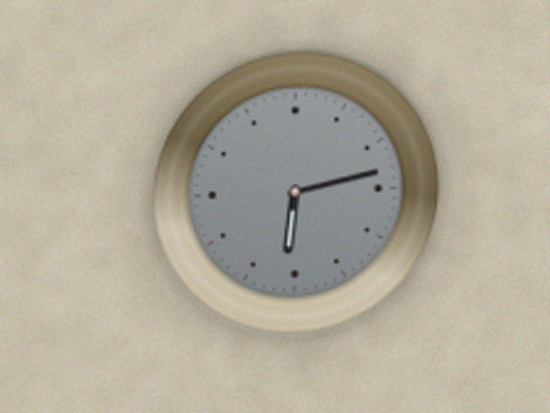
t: 6:13
